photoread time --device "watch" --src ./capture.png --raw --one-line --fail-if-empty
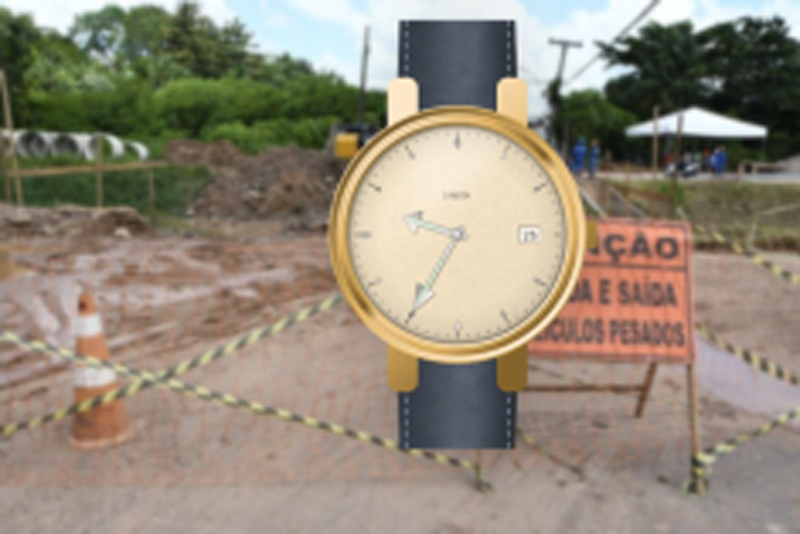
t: 9:35
